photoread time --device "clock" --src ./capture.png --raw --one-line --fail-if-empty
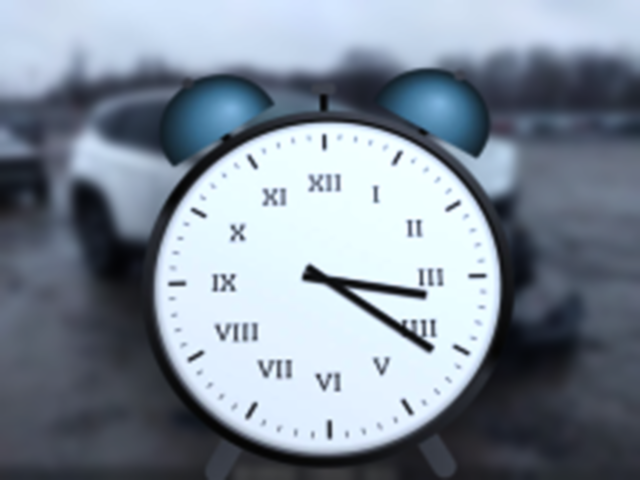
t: 3:21
